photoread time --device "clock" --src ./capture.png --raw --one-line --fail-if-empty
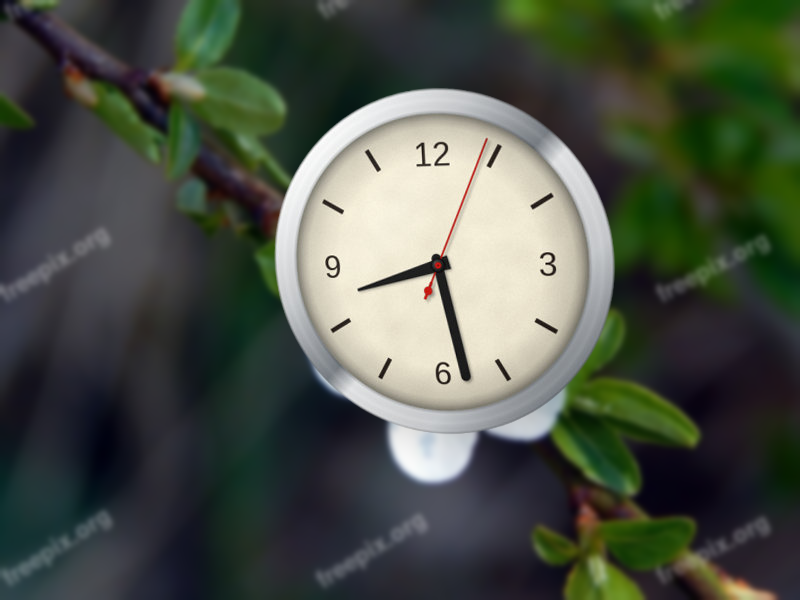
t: 8:28:04
